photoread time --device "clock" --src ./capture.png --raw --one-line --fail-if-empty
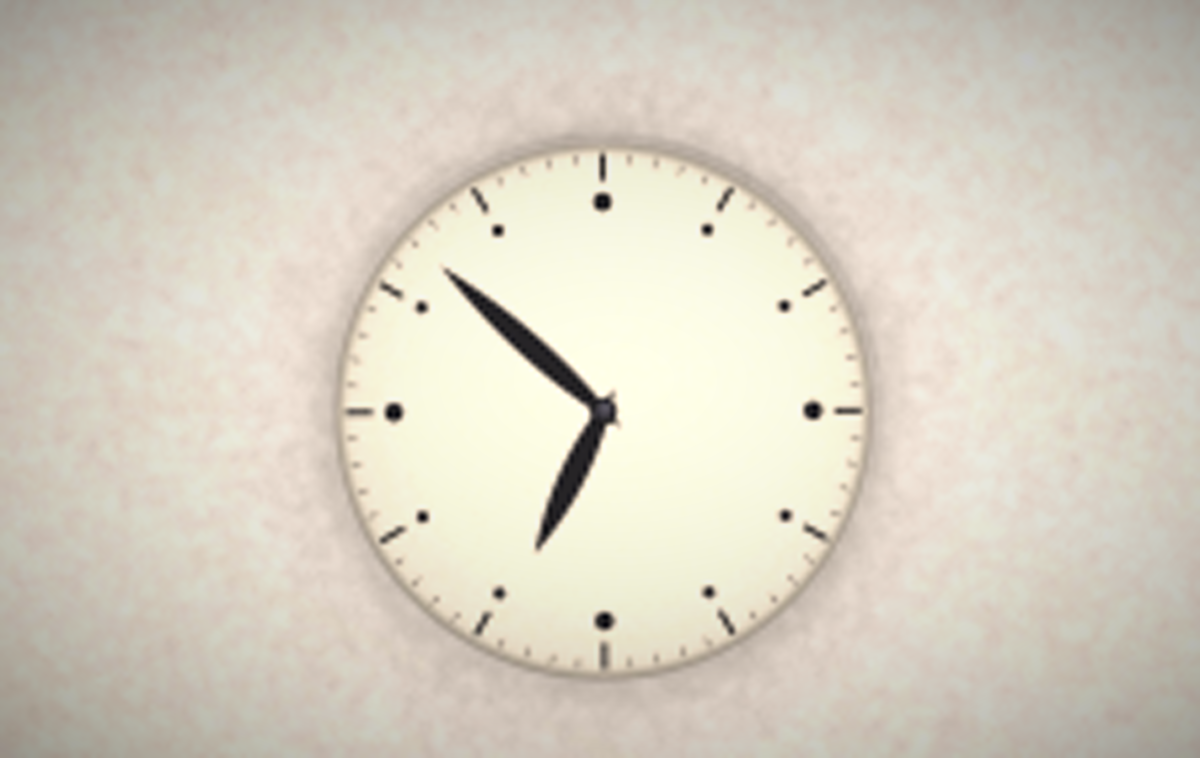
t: 6:52
